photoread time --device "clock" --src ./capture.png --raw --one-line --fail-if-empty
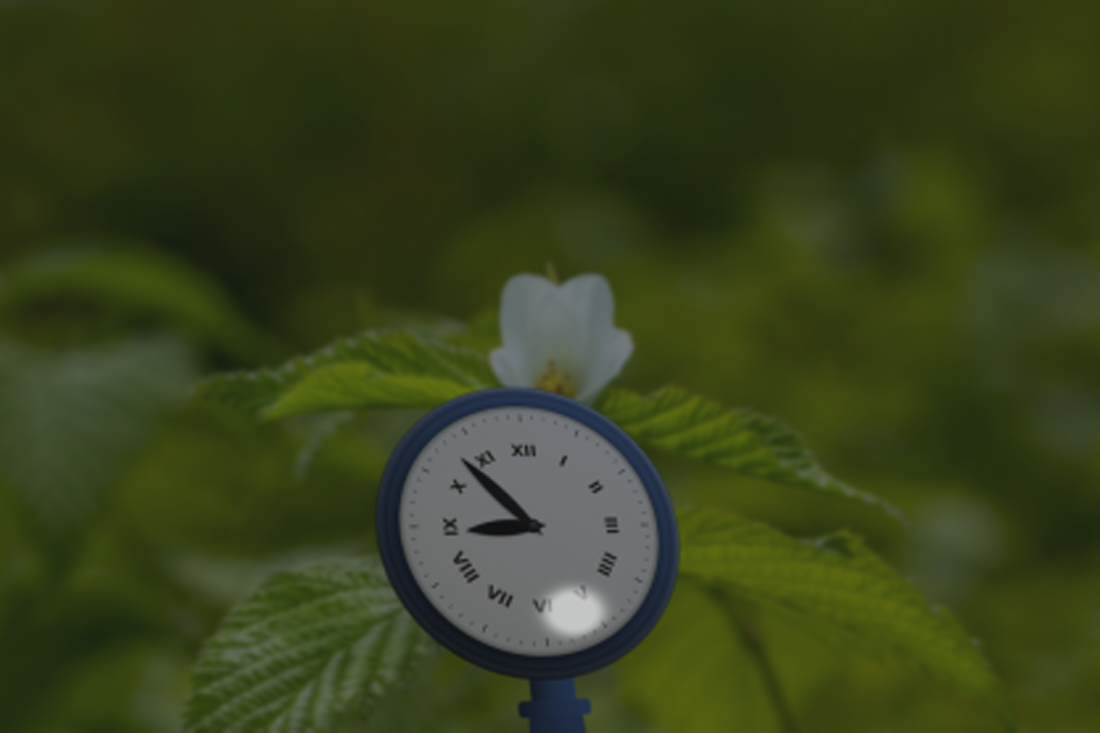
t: 8:53
